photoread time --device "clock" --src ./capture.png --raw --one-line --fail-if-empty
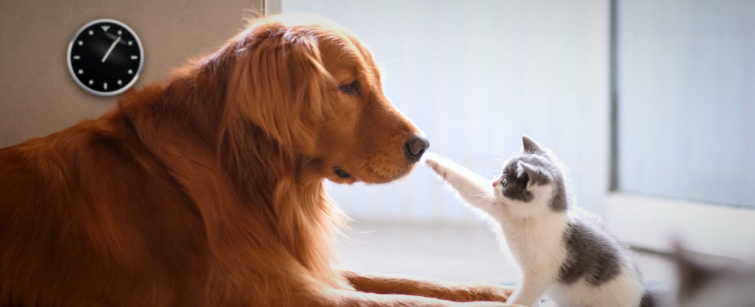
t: 1:06
